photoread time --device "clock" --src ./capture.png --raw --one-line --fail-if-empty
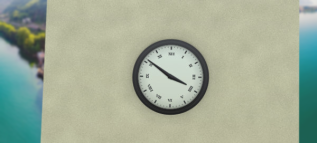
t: 3:51
